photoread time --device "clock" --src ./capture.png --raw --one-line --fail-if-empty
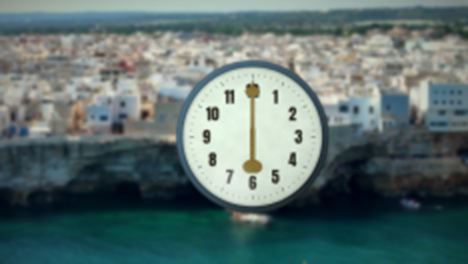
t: 6:00
